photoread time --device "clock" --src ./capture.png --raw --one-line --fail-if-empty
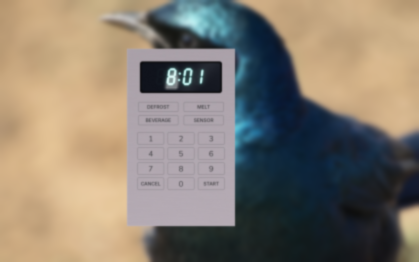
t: 8:01
